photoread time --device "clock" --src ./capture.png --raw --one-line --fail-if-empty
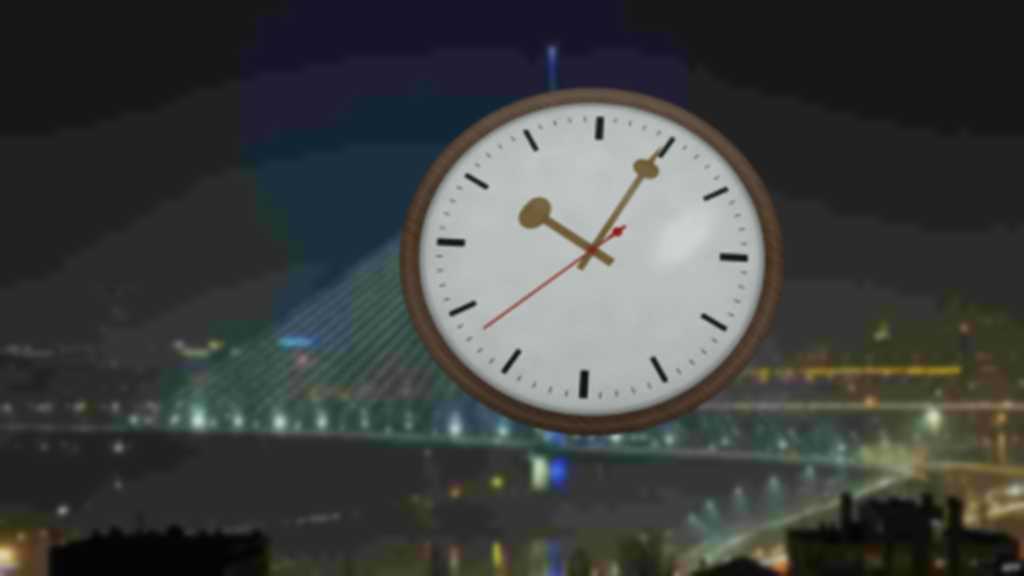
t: 10:04:38
